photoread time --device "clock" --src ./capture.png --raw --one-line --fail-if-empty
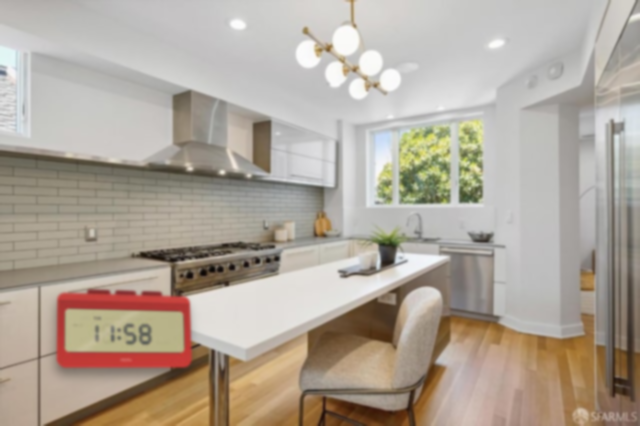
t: 11:58
